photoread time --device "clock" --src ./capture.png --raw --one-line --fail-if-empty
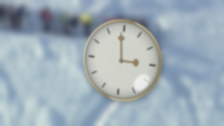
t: 2:59
